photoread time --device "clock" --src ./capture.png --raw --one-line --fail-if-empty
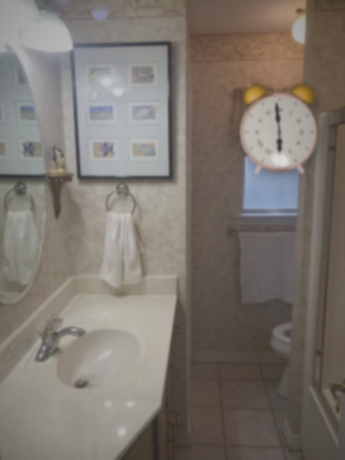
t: 5:59
